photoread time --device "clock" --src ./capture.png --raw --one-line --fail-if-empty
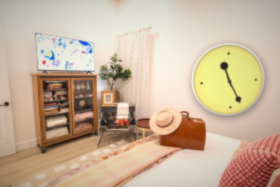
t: 11:26
